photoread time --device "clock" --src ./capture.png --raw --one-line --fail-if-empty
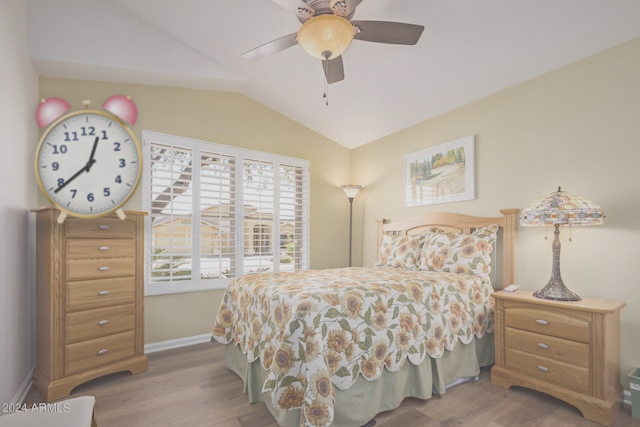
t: 12:39
